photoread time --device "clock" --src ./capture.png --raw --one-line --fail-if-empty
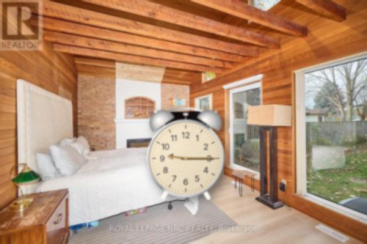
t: 9:15
